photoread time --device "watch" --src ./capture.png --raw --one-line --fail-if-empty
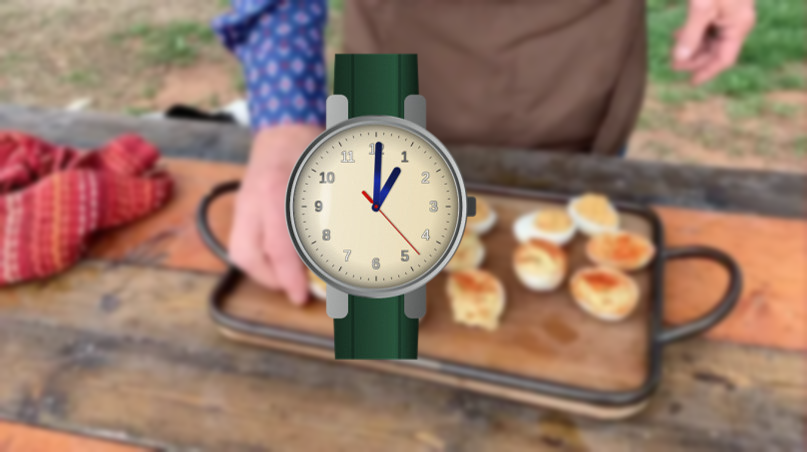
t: 1:00:23
